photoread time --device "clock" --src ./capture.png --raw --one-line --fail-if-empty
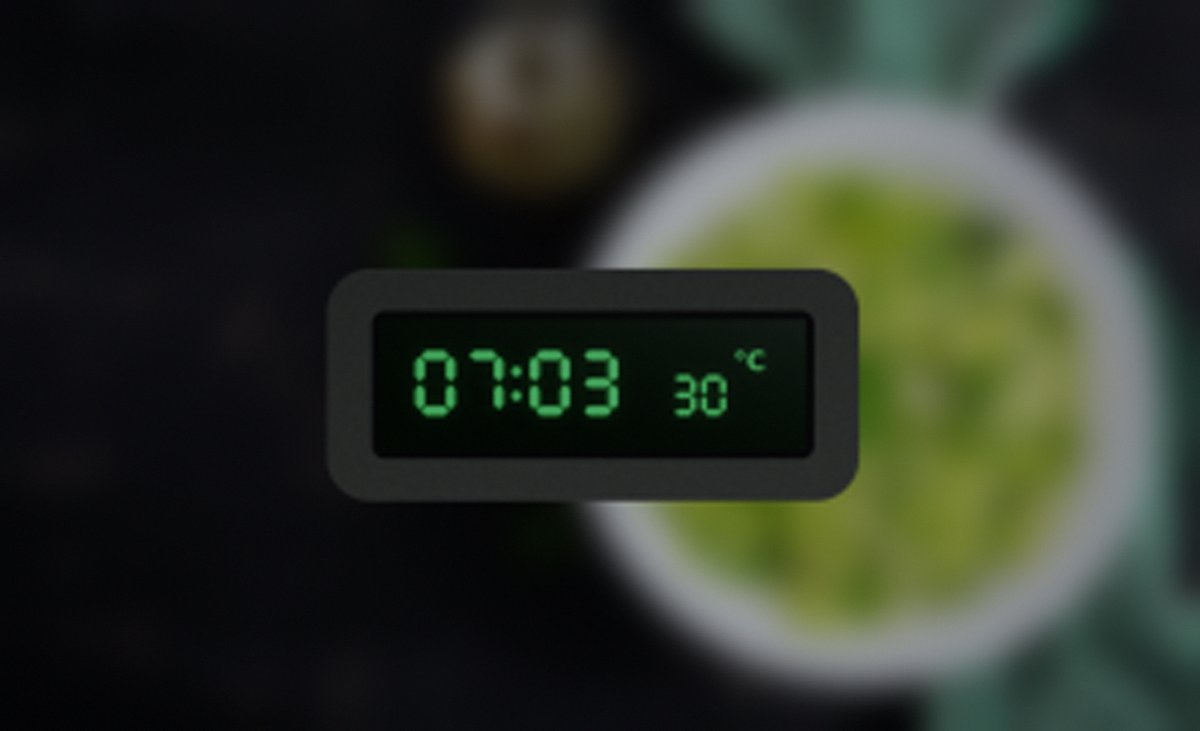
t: 7:03
